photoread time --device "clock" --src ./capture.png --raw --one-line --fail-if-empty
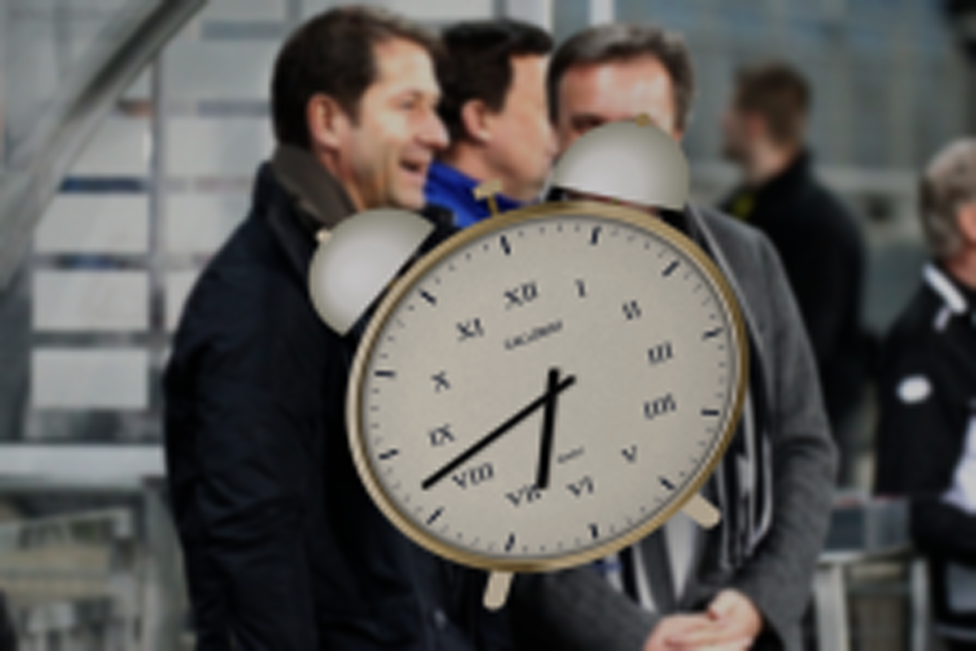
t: 6:42
